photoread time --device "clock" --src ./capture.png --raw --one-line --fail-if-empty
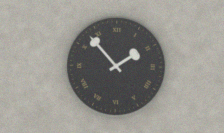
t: 1:53
